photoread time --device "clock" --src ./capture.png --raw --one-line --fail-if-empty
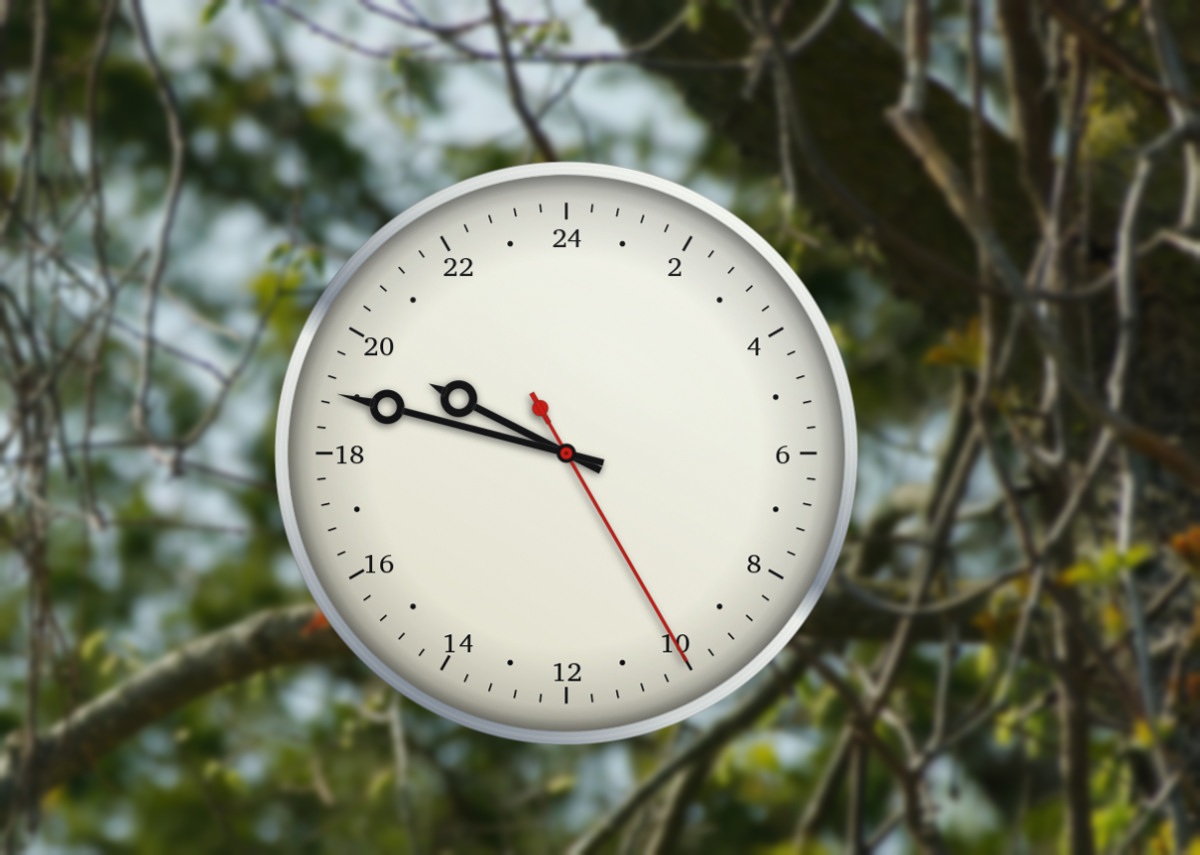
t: 19:47:25
